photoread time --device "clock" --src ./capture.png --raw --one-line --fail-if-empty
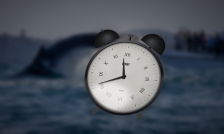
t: 11:41
